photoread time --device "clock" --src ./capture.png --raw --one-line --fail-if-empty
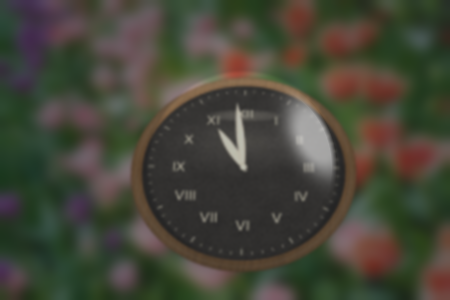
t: 10:59
